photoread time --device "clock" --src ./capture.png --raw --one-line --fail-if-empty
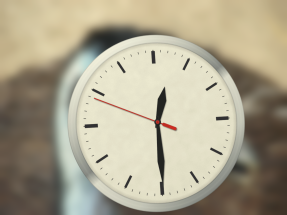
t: 12:29:49
